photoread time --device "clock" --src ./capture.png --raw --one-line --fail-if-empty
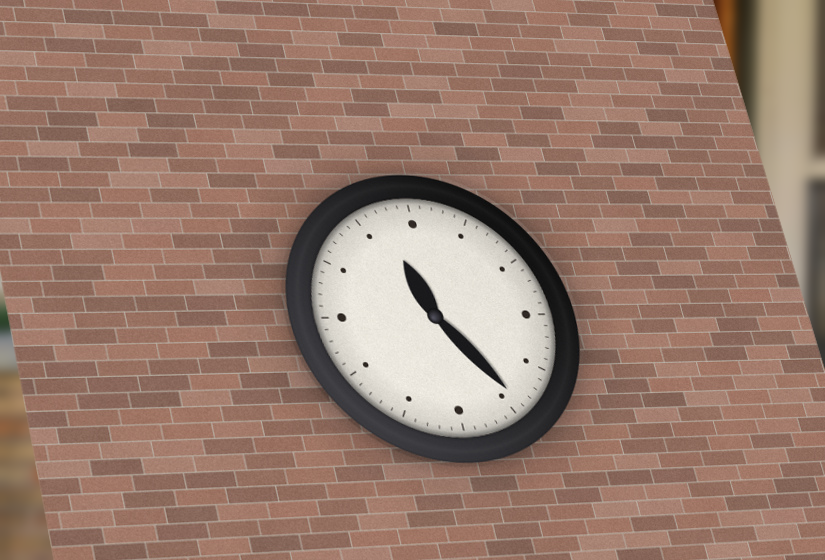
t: 11:24
